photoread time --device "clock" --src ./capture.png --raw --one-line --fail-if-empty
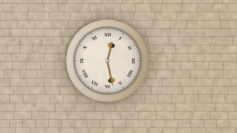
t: 12:28
